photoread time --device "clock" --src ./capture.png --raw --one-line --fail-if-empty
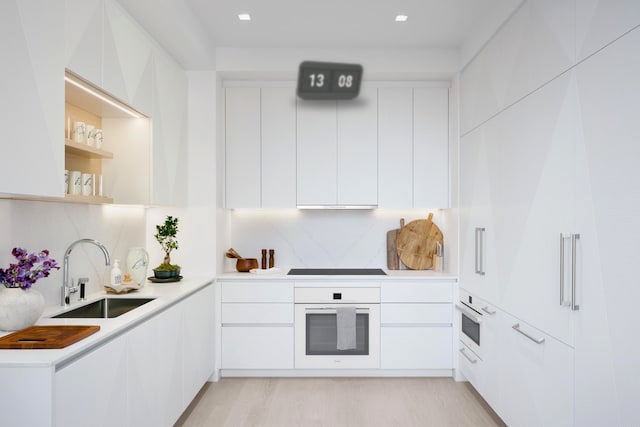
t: 13:08
